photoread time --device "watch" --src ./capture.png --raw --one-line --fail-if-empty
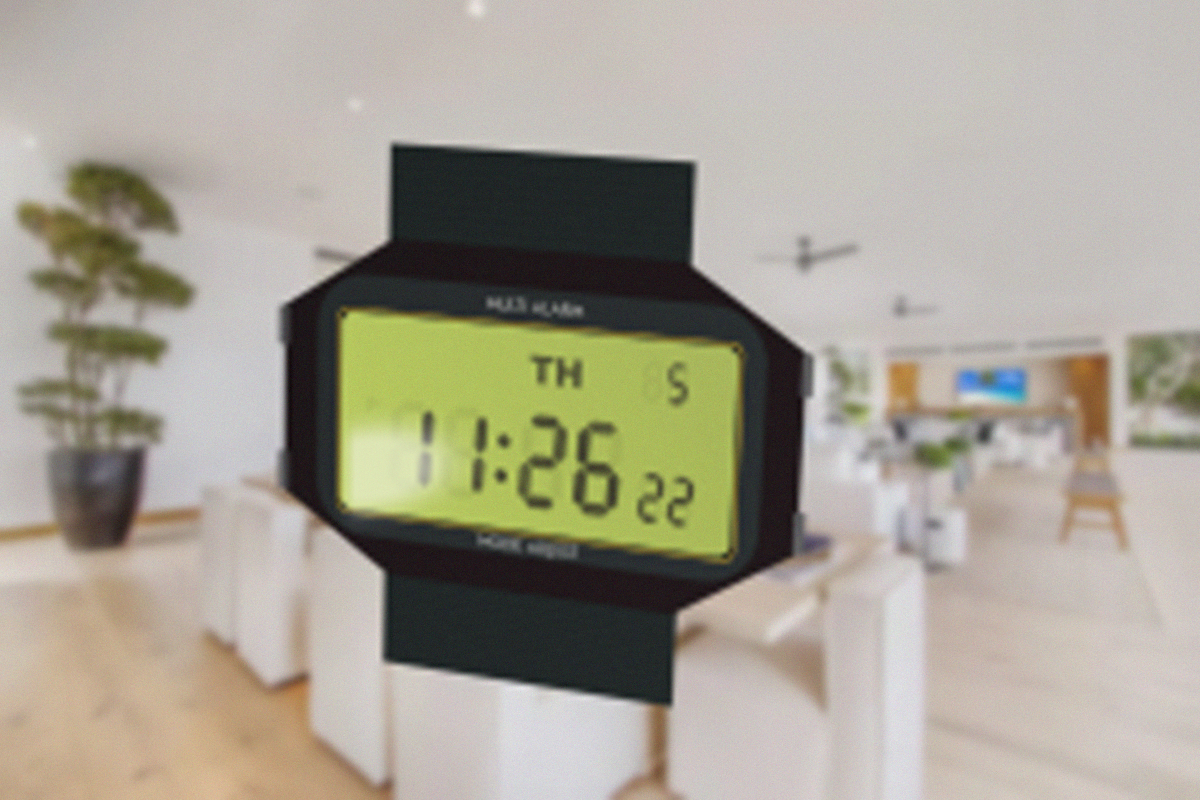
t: 11:26:22
